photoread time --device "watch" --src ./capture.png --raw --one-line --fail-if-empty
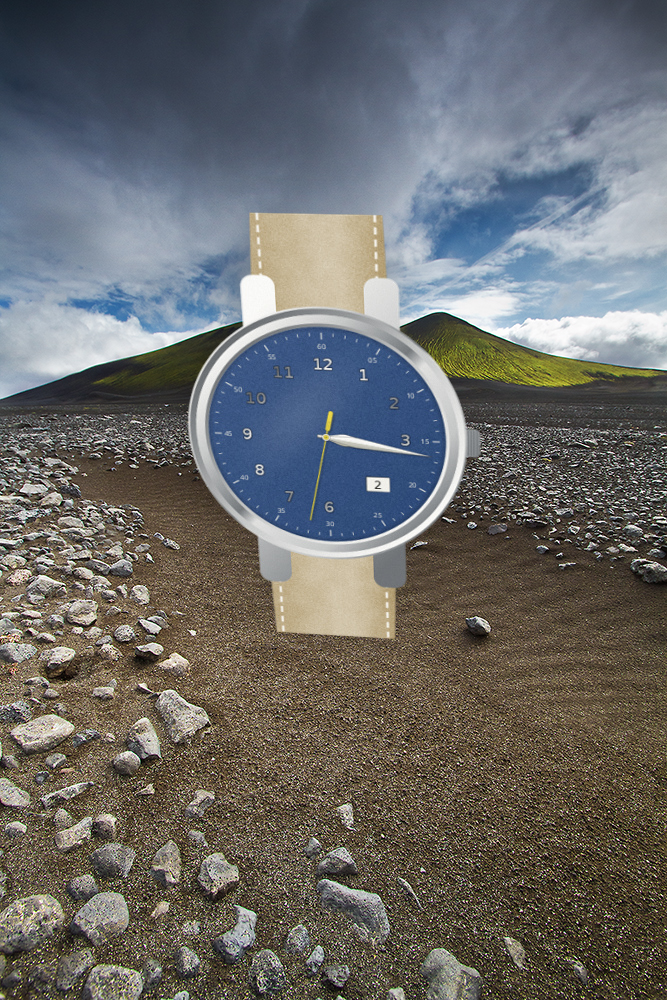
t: 3:16:32
